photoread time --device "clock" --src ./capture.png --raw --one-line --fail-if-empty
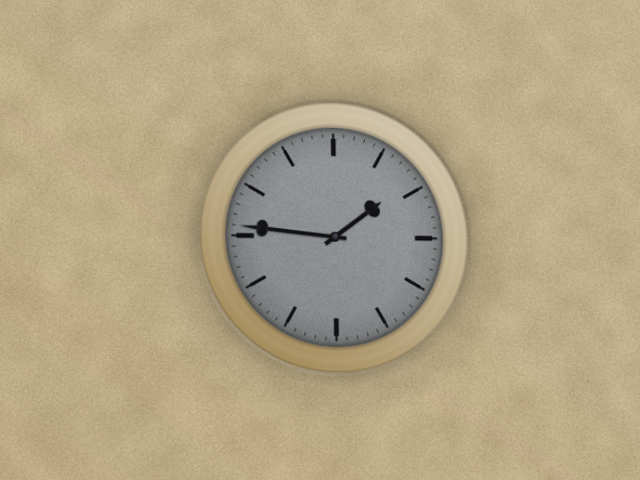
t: 1:46
